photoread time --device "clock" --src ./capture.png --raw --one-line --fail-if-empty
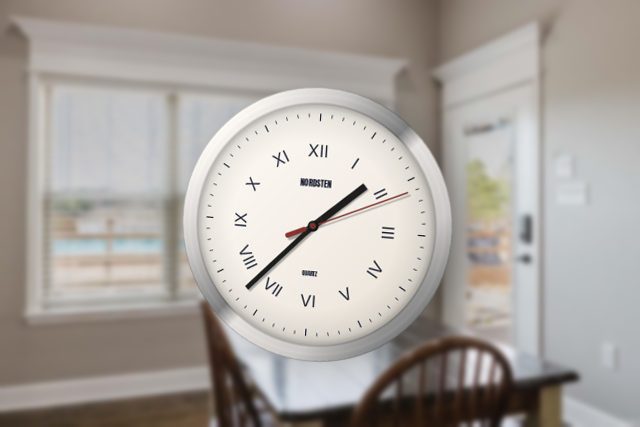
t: 1:37:11
